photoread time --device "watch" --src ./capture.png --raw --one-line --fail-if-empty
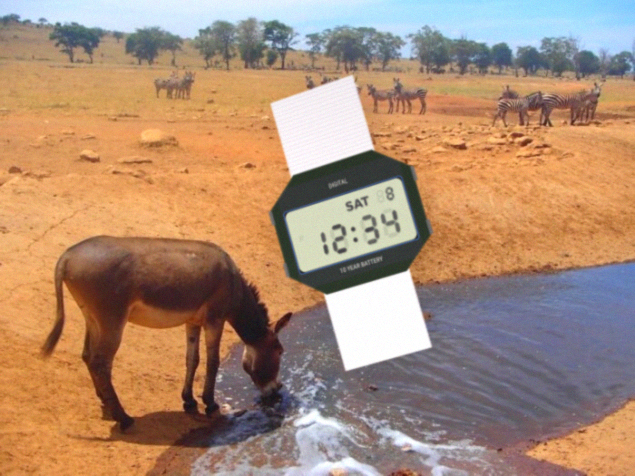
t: 12:34
